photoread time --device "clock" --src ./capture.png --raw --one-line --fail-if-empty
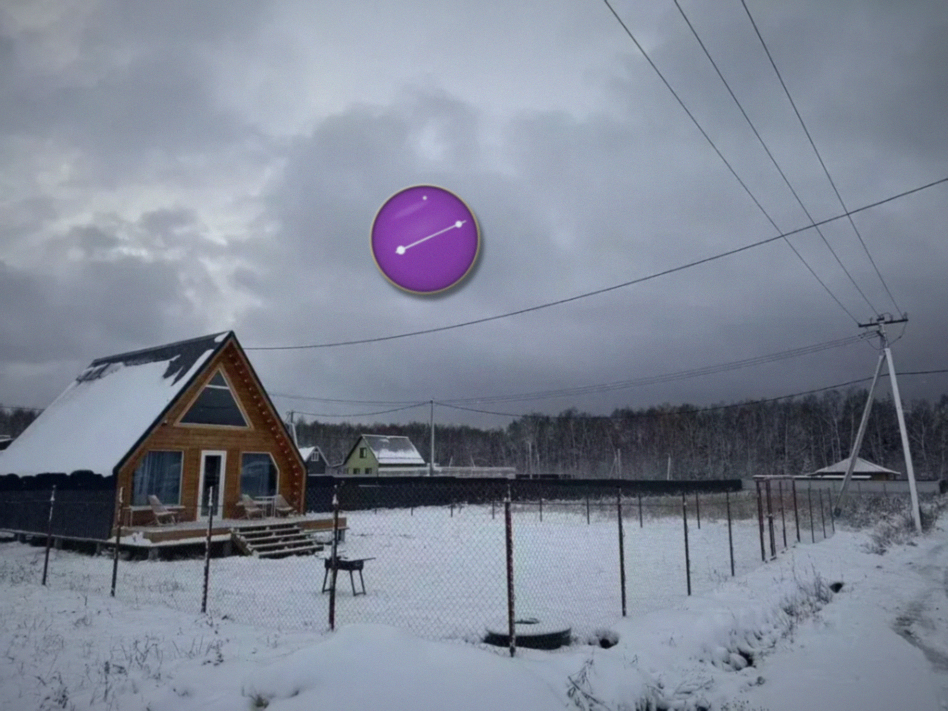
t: 8:11
